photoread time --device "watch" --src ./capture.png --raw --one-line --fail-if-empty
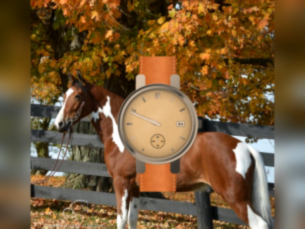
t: 9:49
